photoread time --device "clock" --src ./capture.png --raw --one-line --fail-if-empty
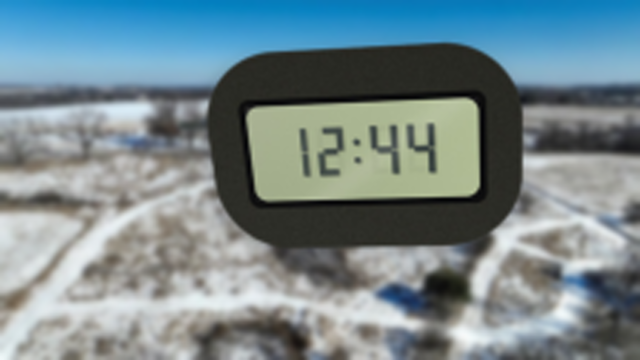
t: 12:44
